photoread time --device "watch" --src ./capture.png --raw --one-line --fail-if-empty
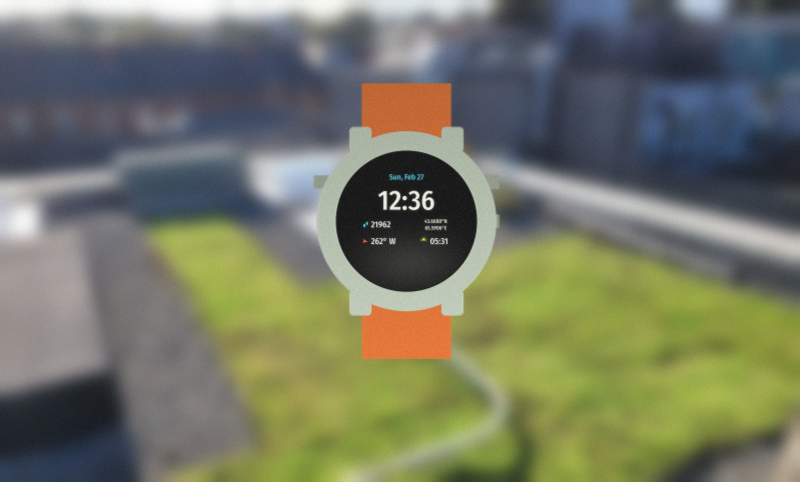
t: 12:36
